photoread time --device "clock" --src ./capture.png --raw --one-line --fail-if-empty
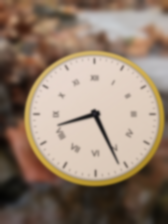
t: 8:26
